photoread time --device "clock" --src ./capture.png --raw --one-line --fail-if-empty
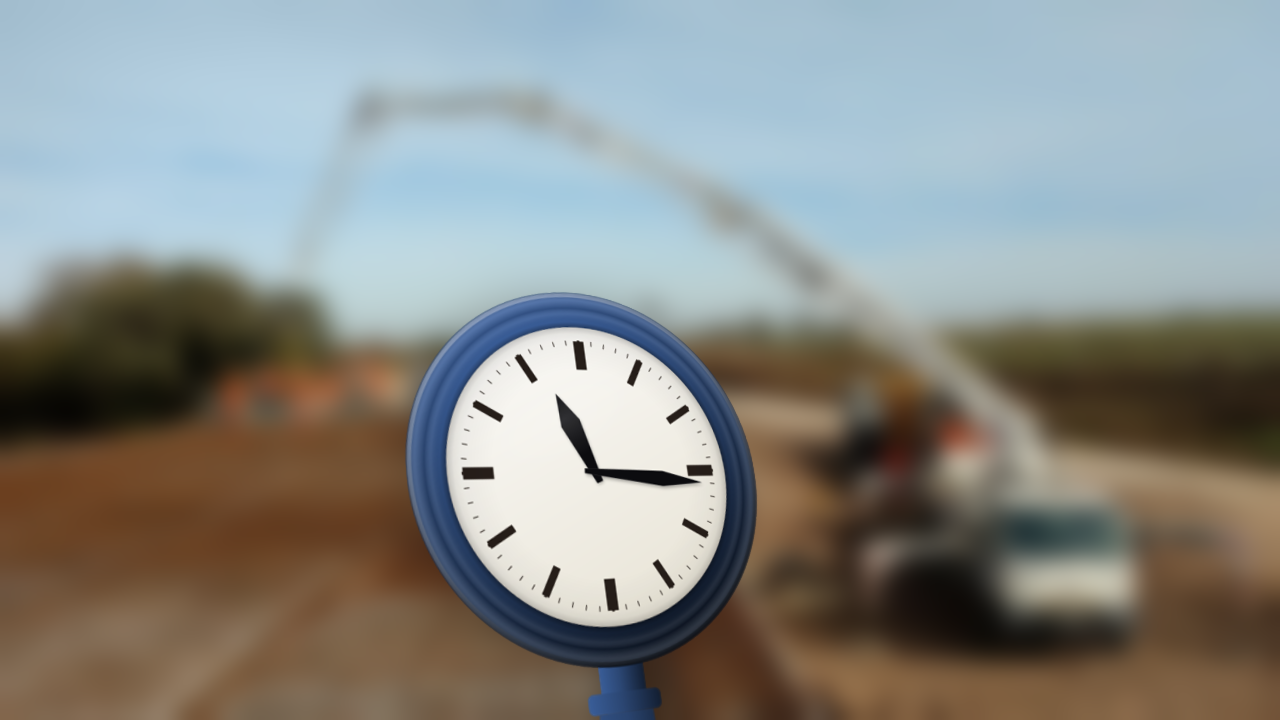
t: 11:16
